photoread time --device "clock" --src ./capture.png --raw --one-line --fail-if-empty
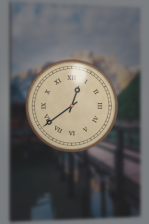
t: 12:39
